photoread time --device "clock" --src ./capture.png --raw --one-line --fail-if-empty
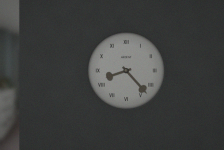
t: 8:23
